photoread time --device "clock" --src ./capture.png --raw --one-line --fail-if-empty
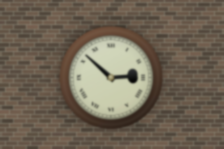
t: 2:52
